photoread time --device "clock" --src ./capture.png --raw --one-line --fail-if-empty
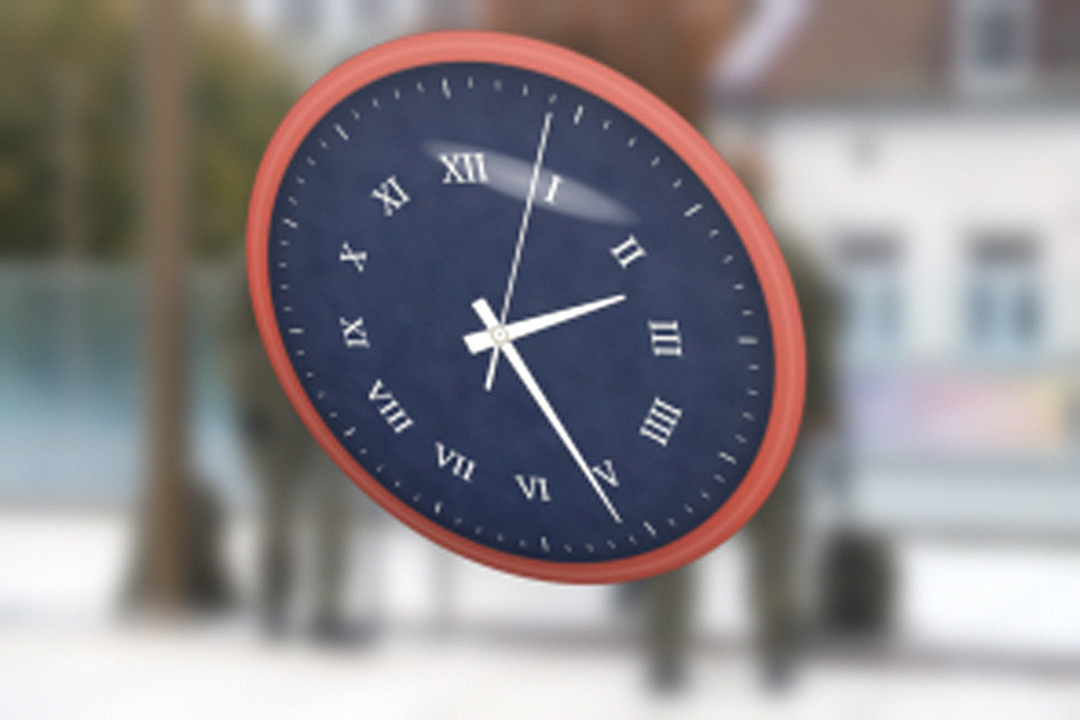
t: 2:26:04
